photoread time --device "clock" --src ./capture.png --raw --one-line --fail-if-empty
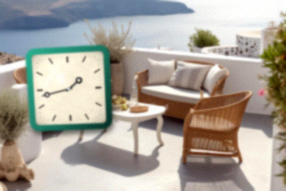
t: 1:43
